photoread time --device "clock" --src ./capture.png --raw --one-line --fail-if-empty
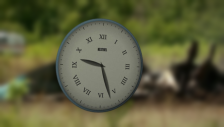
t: 9:27
